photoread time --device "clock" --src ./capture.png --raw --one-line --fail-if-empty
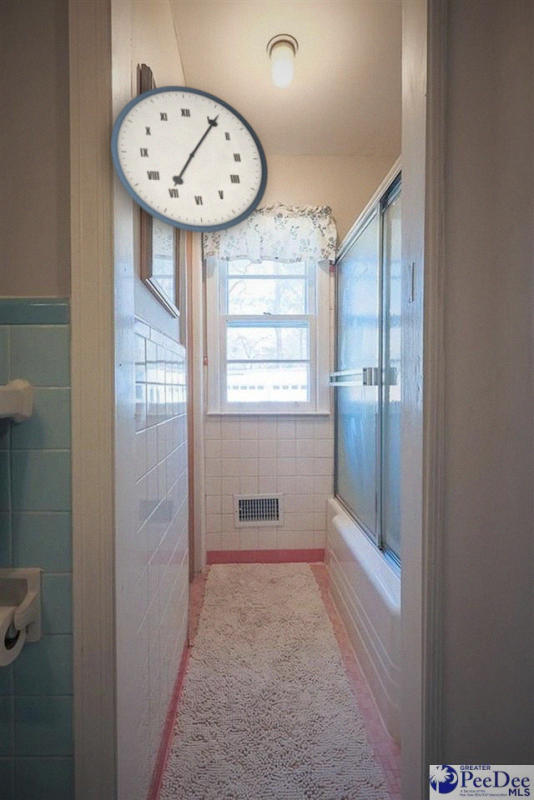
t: 7:06
